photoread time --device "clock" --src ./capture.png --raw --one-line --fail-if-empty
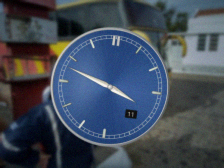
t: 3:48
